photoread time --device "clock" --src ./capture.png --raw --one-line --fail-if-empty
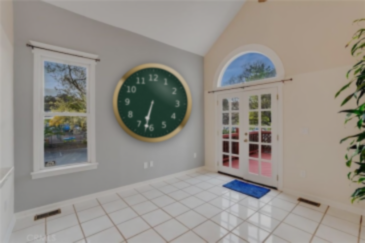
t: 6:32
